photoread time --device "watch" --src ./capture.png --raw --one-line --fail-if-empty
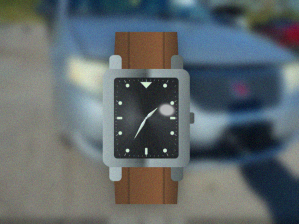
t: 1:35
